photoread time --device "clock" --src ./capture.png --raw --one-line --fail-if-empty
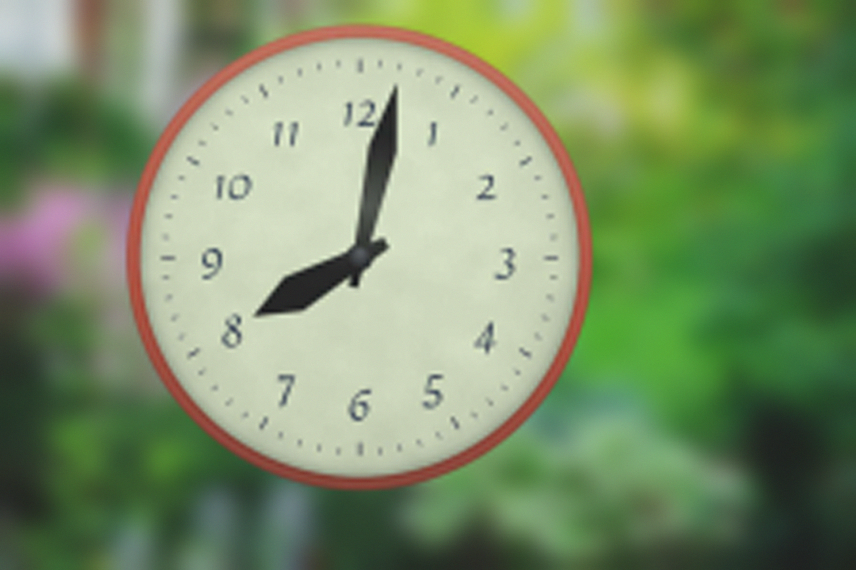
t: 8:02
